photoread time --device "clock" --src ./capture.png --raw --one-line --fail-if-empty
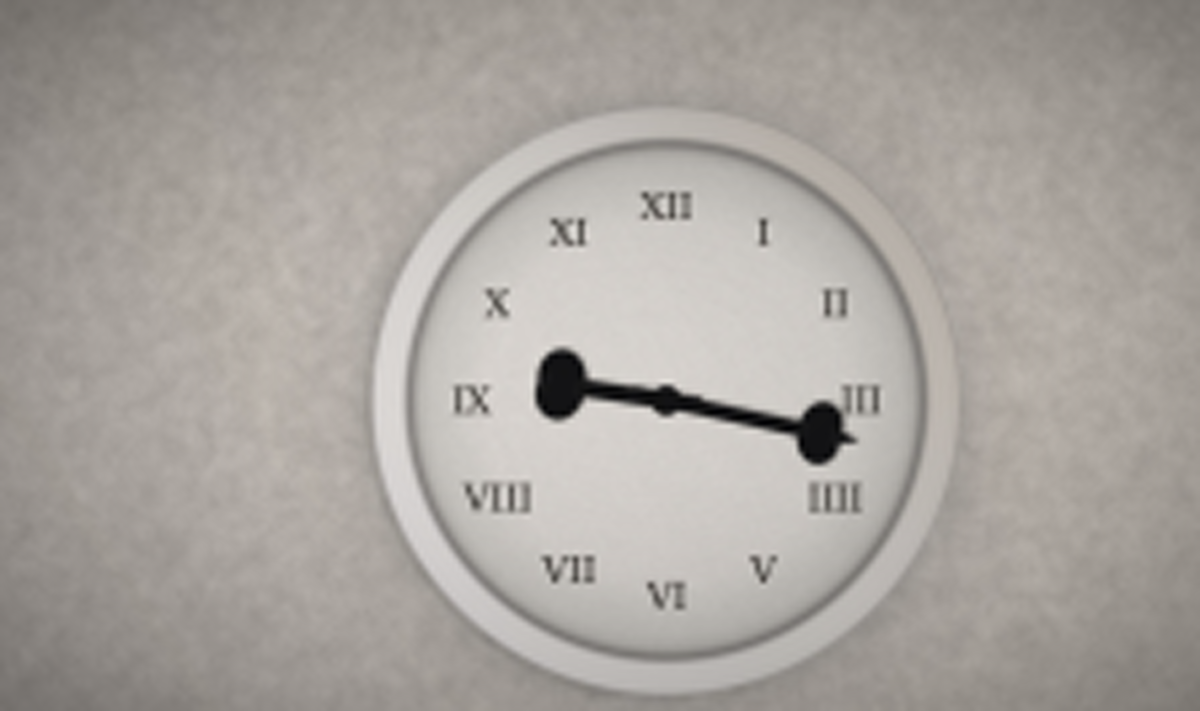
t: 9:17
